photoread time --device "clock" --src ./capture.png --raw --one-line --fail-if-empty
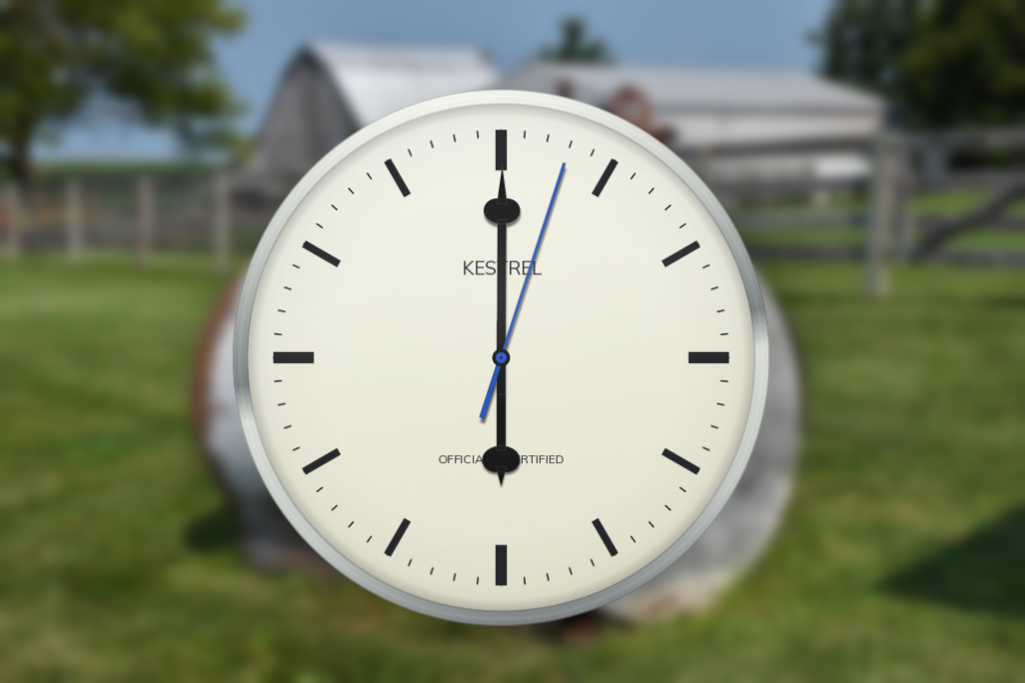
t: 6:00:03
